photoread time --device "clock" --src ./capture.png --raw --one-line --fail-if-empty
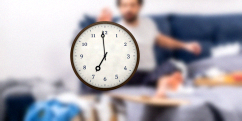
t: 6:59
